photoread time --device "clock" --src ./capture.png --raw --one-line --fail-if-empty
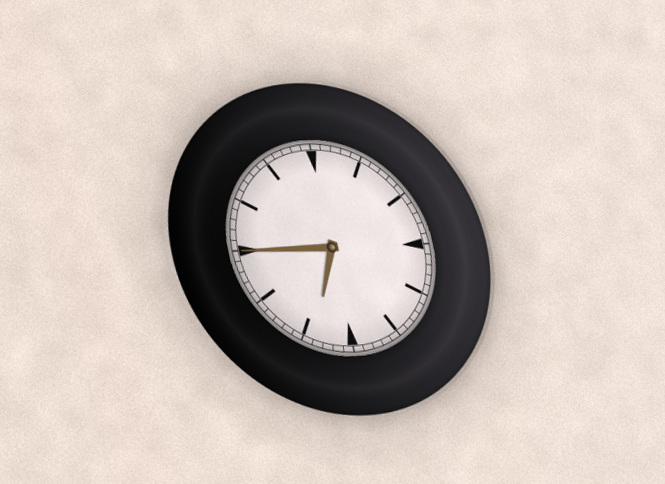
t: 6:45
